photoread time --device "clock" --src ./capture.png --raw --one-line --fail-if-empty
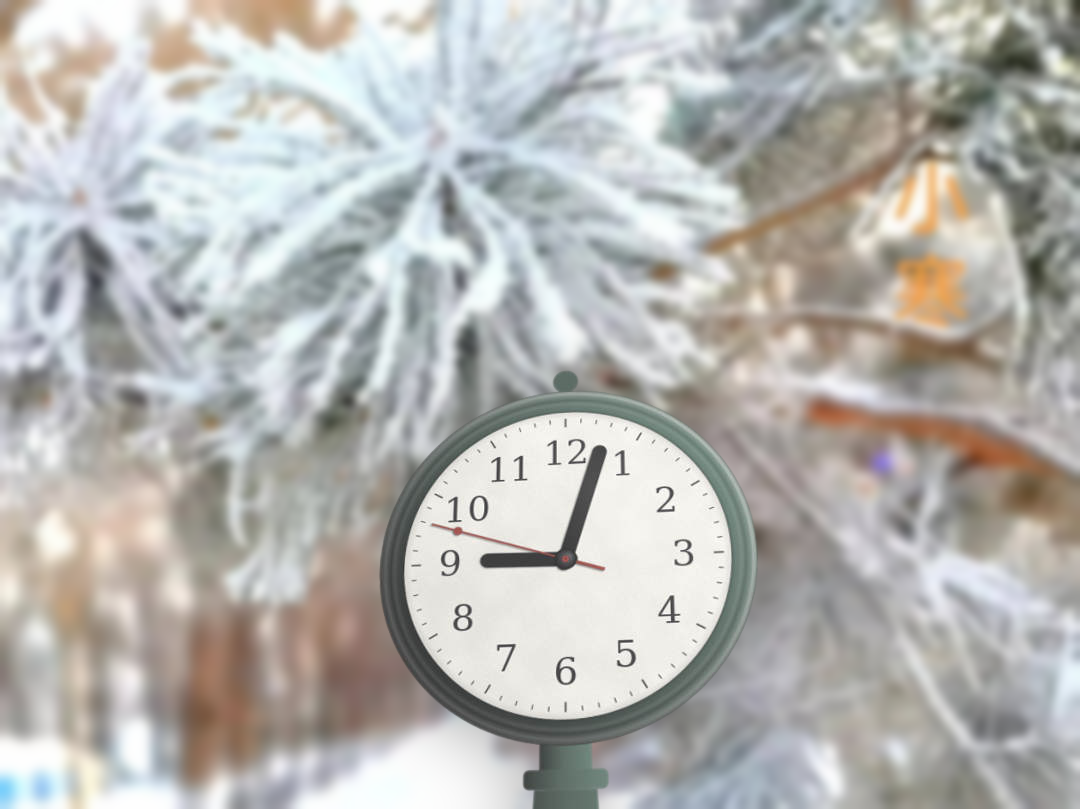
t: 9:02:48
